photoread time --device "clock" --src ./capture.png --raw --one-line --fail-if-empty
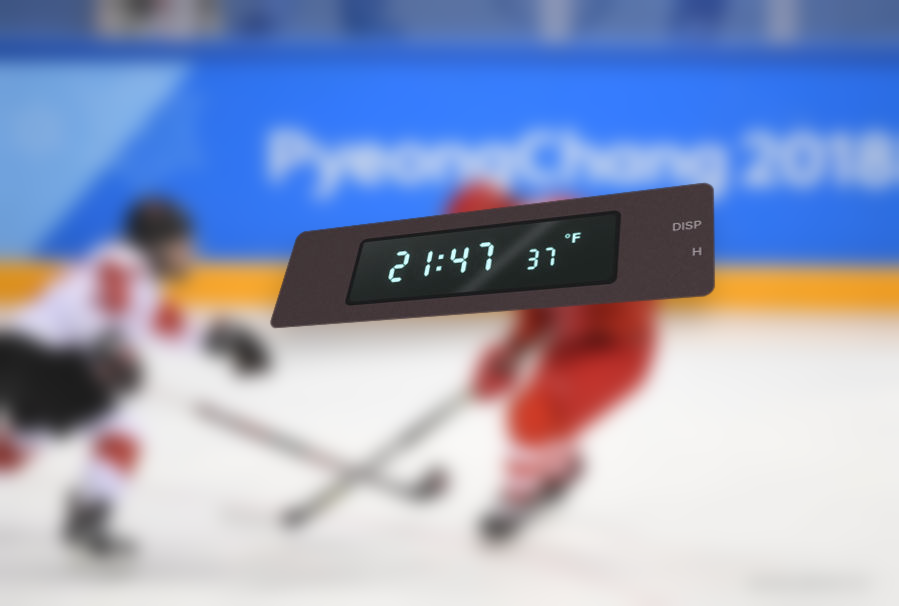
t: 21:47
